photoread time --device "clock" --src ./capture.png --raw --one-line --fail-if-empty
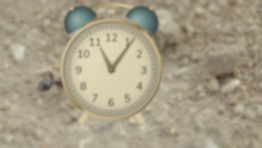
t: 11:06
